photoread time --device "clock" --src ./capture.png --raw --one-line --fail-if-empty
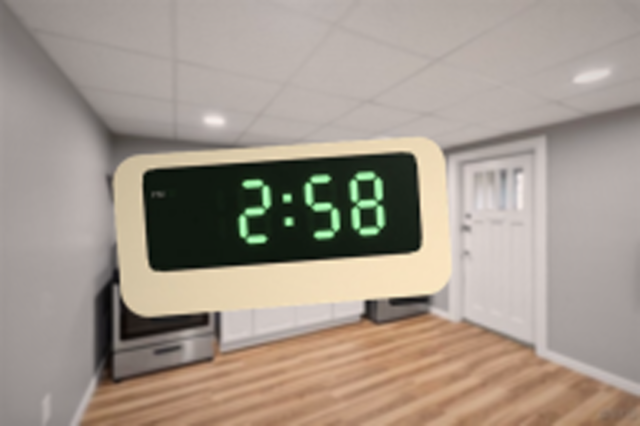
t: 2:58
